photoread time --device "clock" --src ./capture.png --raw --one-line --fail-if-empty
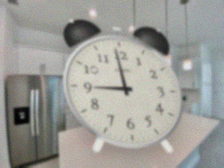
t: 8:59
